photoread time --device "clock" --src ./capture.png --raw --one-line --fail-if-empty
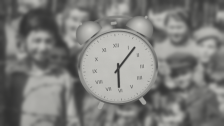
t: 6:07
